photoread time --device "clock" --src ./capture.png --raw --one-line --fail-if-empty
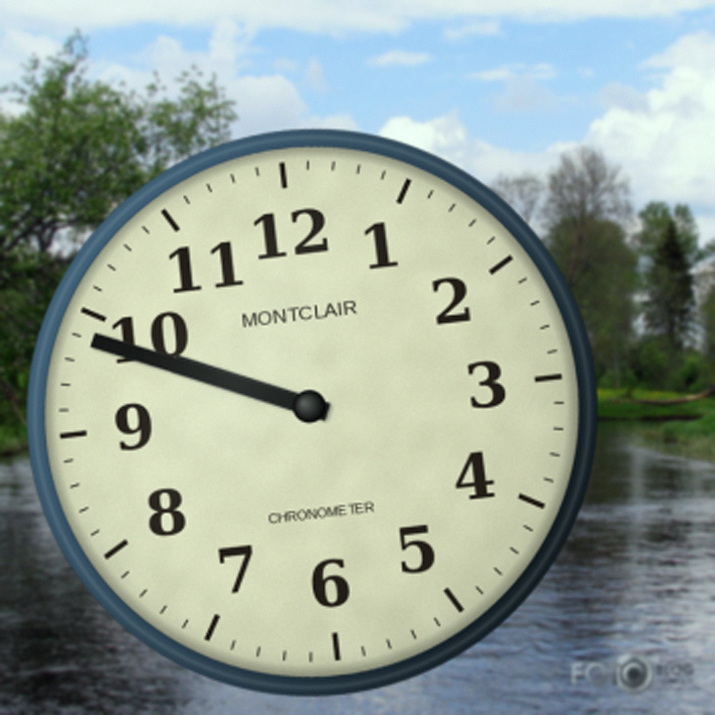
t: 9:49
